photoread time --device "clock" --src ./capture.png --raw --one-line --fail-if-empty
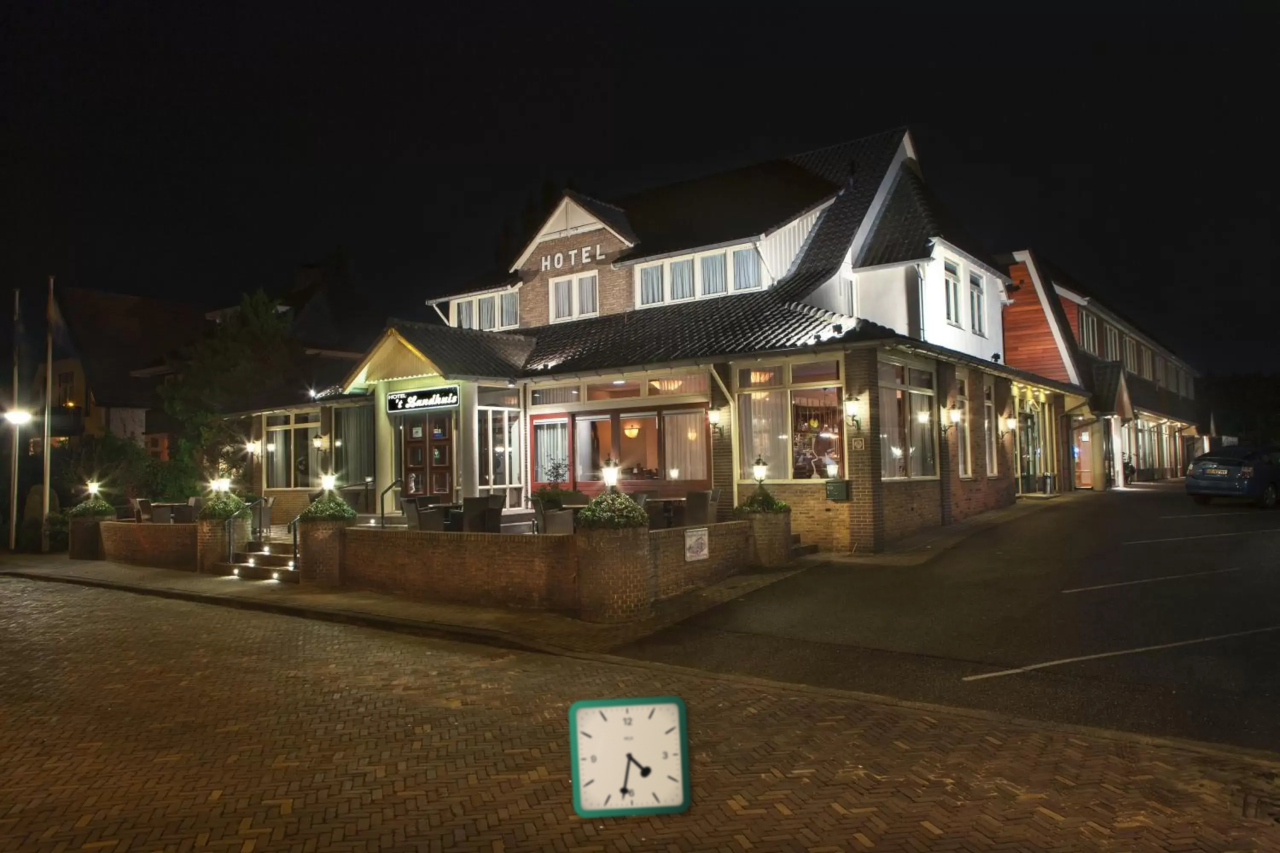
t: 4:32
